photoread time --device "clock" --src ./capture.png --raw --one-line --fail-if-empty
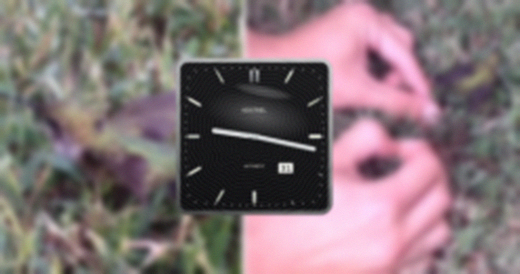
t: 9:17
